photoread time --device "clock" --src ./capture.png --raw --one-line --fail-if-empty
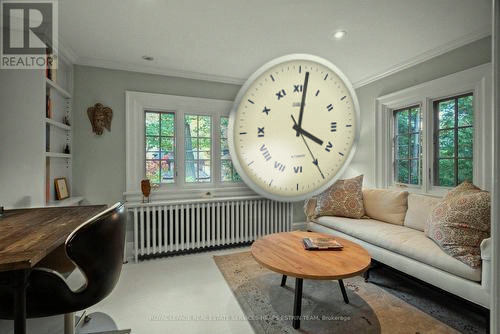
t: 4:01:25
